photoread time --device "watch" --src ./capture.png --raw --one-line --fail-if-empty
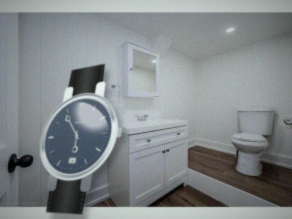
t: 5:54
